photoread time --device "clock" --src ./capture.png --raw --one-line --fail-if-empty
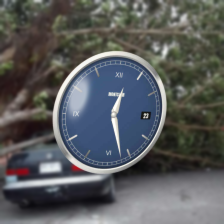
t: 12:27
